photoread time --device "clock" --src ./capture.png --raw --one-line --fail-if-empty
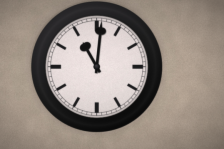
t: 11:01
